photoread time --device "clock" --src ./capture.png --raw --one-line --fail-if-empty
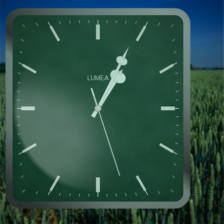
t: 1:04:27
